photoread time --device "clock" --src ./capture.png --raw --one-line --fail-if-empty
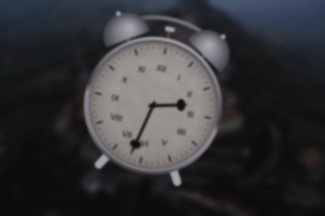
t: 2:32
